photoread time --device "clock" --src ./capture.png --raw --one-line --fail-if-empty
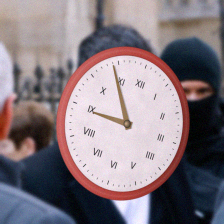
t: 8:54
